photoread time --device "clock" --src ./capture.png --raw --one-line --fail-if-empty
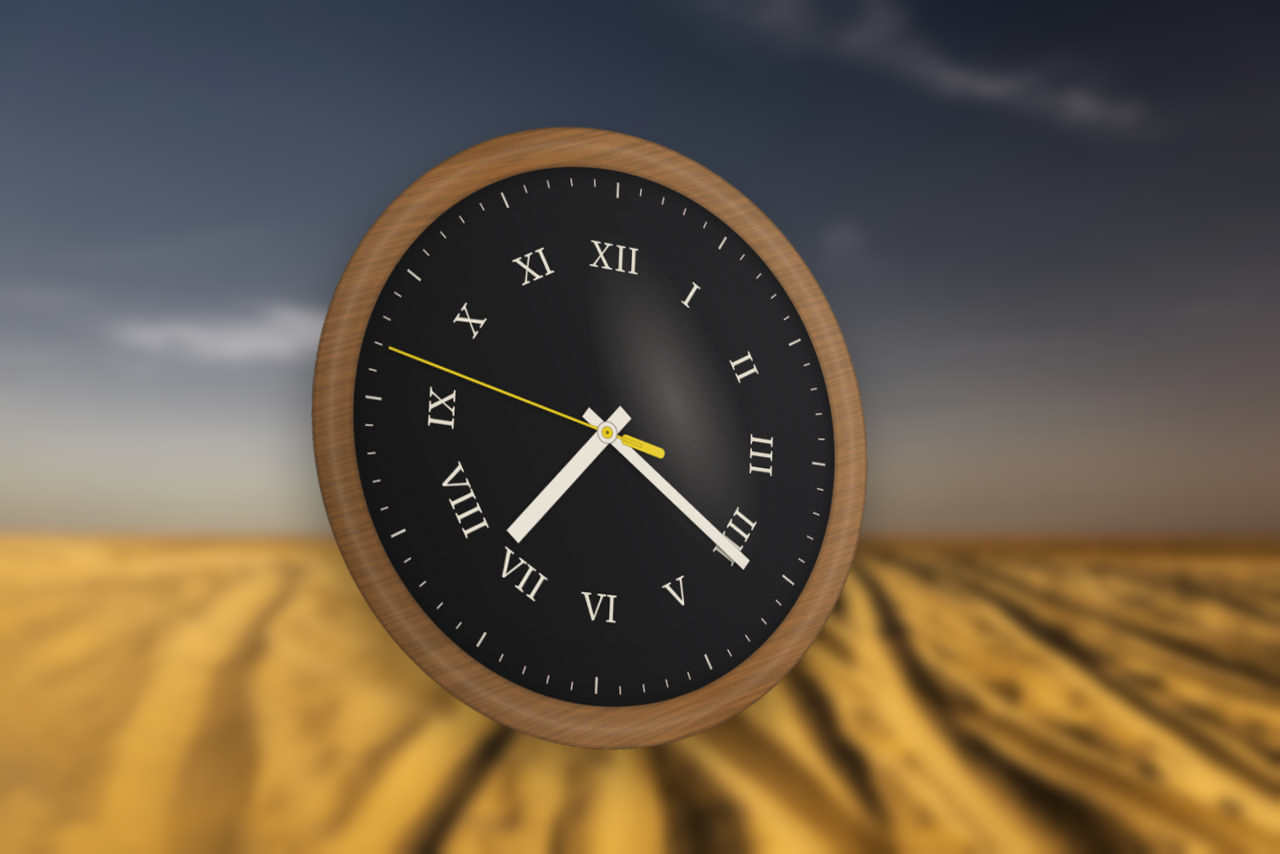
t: 7:20:47
